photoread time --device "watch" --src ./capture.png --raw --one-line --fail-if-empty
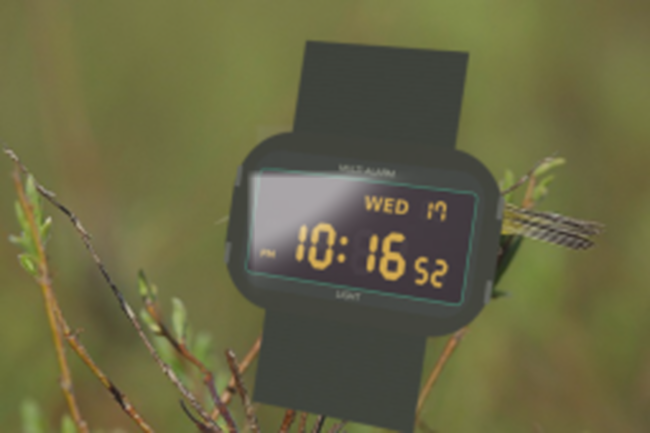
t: 10:16:52
